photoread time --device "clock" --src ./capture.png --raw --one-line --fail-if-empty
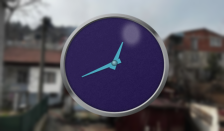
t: 12:41
